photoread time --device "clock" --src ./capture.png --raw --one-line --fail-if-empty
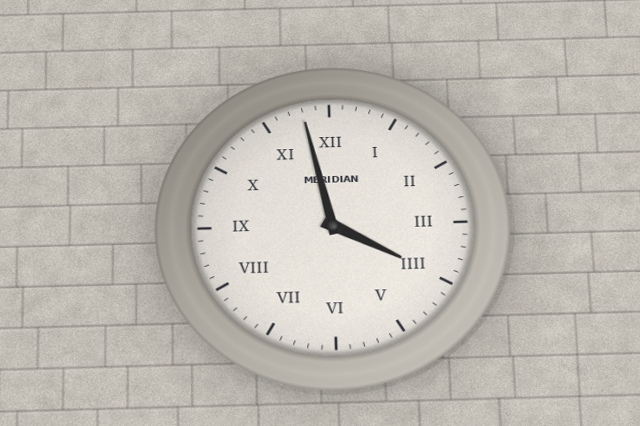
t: 3:58
